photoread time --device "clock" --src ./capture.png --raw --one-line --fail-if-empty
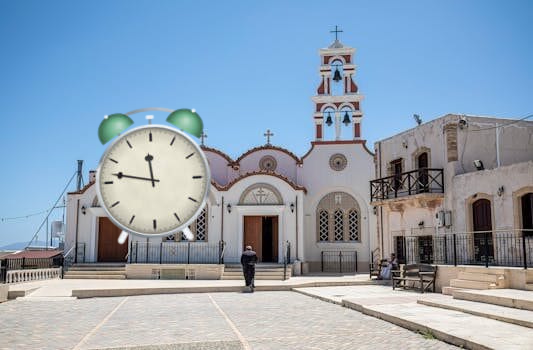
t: 11:47
